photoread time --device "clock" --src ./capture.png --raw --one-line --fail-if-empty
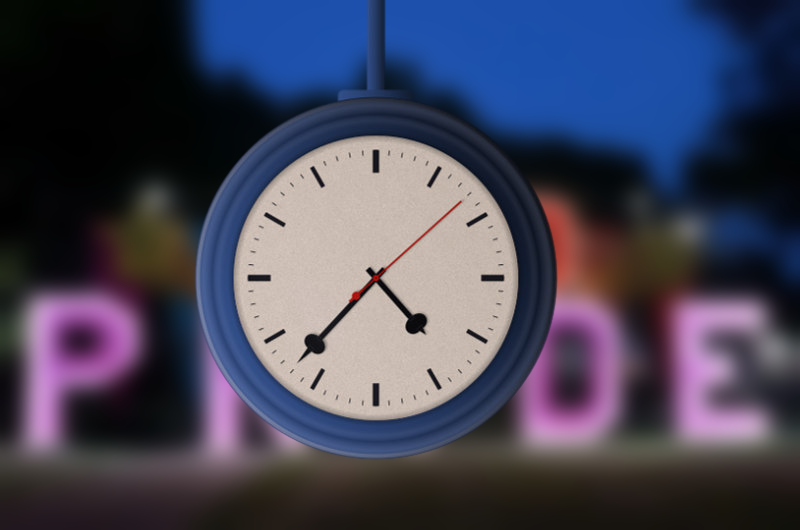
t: 4:37:08
